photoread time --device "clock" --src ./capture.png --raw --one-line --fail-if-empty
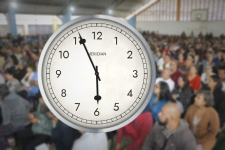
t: 5:56
